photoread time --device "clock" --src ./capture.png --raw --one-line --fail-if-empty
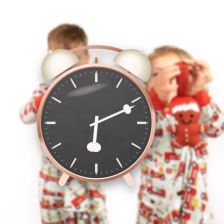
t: 6:11
